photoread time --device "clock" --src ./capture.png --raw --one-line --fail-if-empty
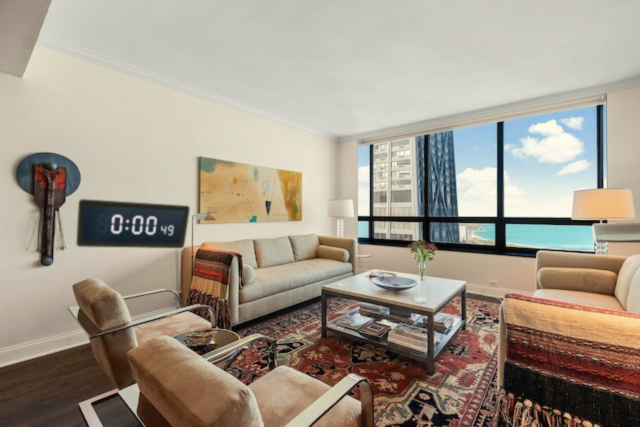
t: 0:00:49
